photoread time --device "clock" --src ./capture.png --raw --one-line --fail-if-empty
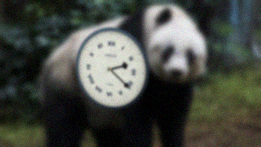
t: 2:21
